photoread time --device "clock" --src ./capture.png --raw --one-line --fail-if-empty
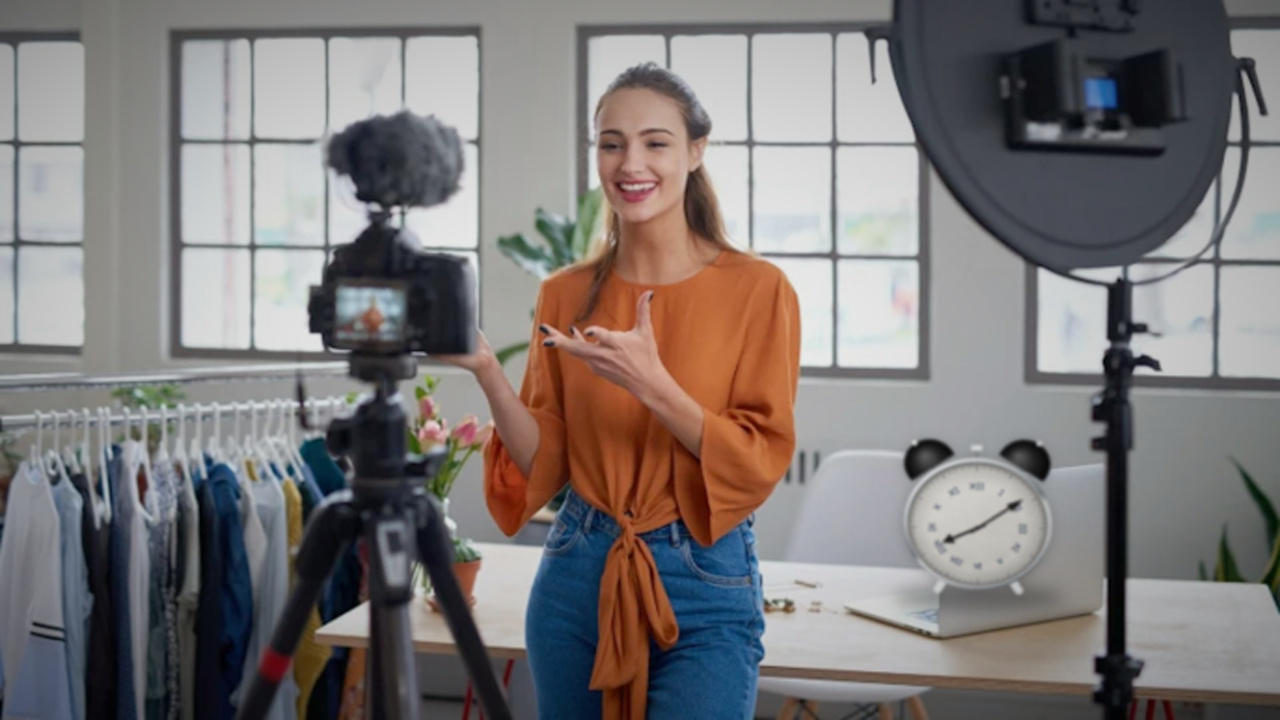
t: 8:09
